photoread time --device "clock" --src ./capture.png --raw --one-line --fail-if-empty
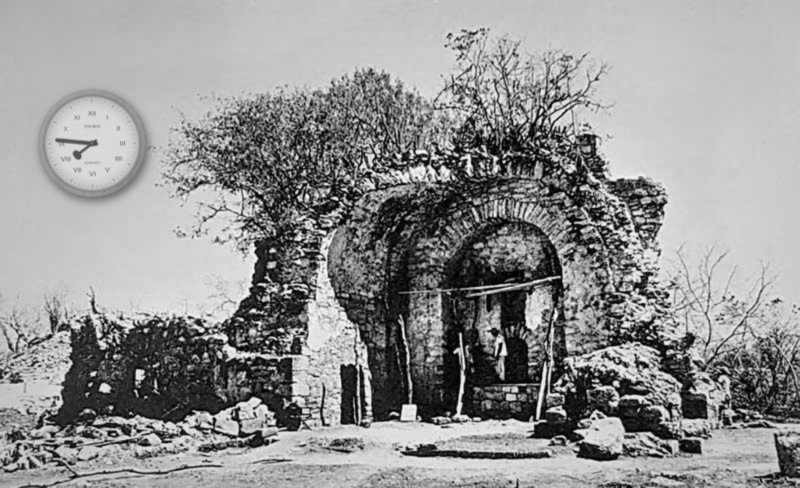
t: 7:46
